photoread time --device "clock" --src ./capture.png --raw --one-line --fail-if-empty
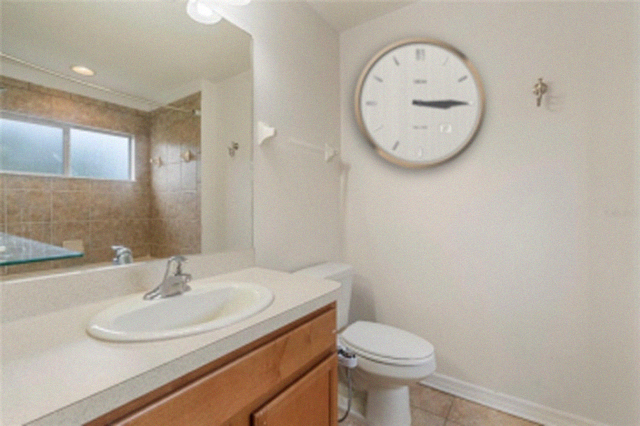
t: 3:15
